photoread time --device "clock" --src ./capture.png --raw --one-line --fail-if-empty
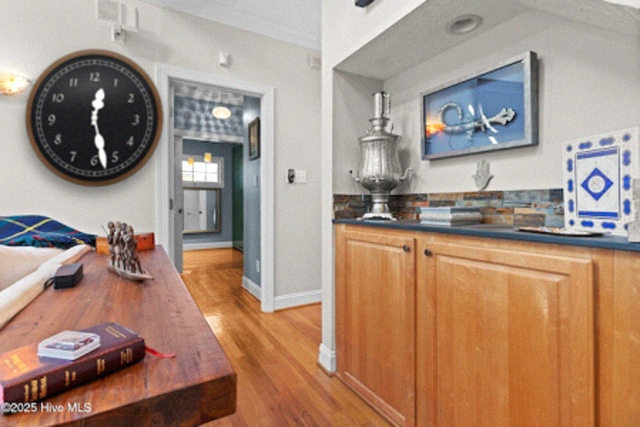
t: 12:28
